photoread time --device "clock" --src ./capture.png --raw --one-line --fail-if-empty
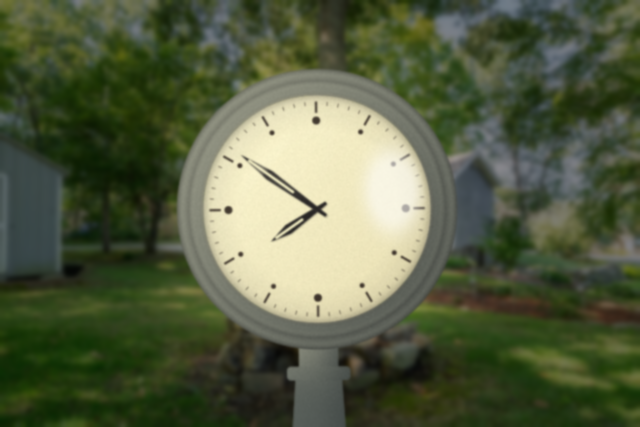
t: 7:51
